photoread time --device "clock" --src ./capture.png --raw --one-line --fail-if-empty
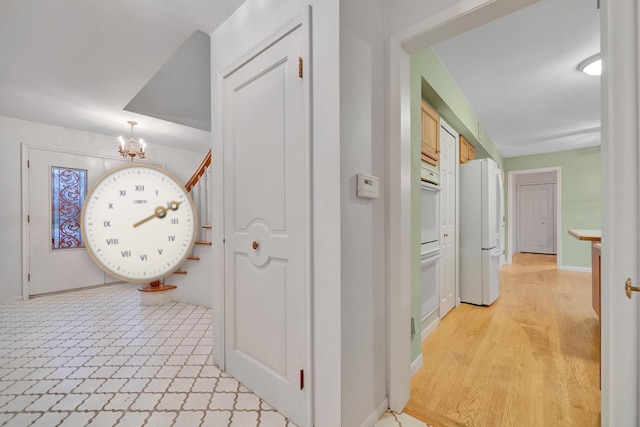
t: 2:11
